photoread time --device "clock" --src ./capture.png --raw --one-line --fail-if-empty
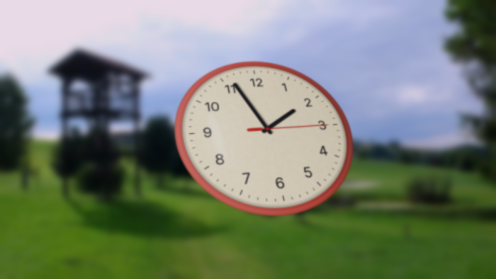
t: 1:56:15
